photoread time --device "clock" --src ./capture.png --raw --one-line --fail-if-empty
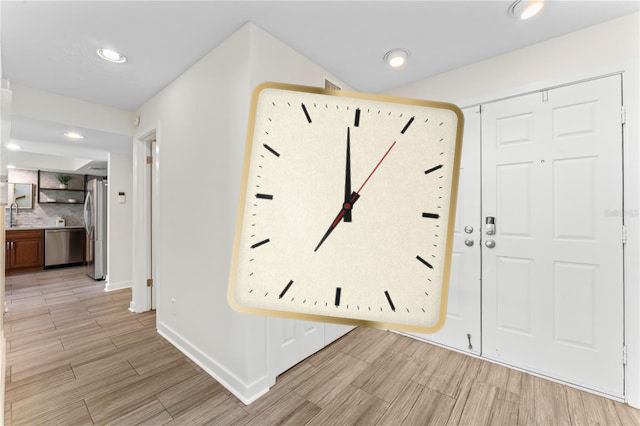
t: 6:59:05
